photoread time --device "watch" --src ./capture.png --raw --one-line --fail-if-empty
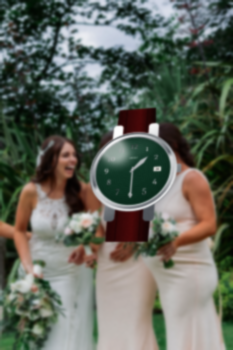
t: 1:30
